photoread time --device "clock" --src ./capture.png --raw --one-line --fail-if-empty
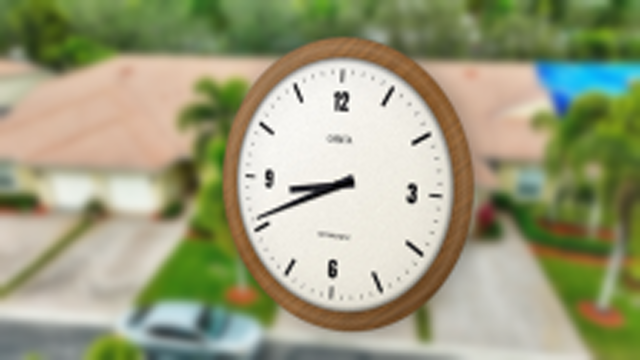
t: 8:41
